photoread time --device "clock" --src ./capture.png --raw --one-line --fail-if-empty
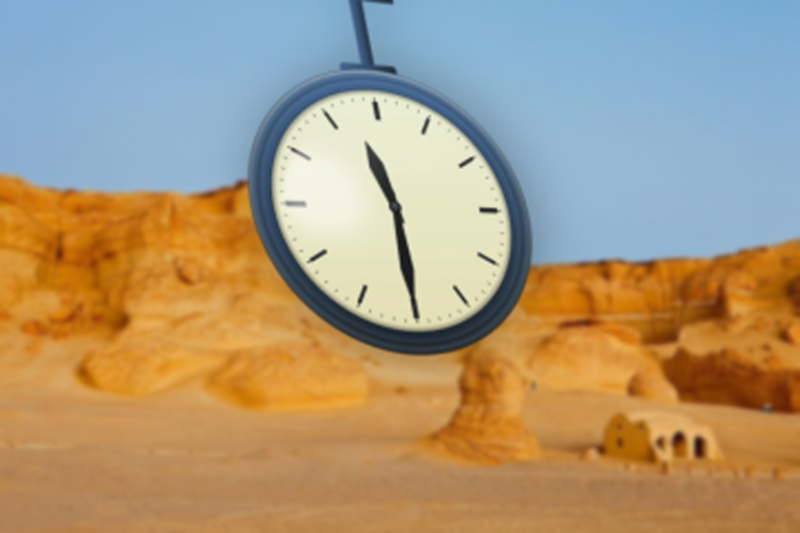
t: 11:30
